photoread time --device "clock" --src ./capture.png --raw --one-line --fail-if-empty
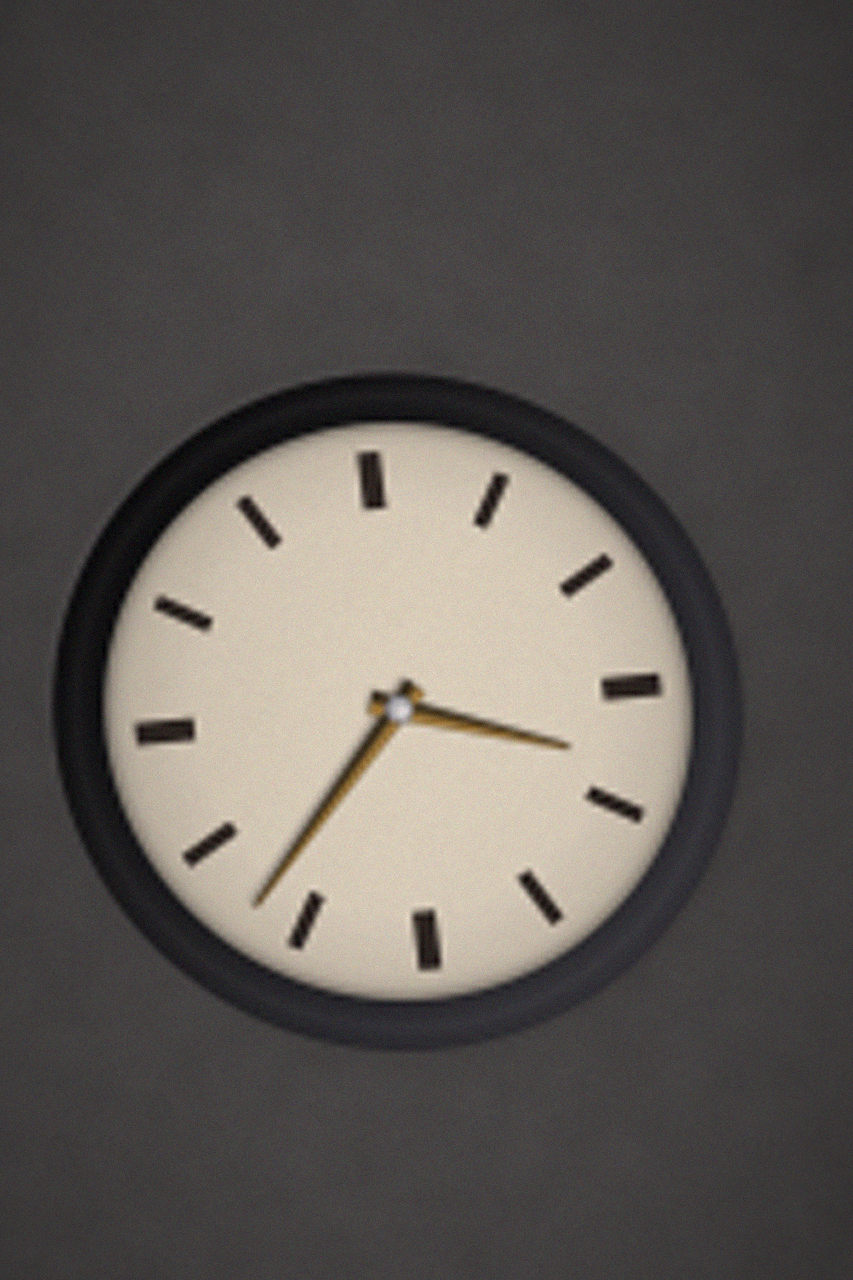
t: 3:37
